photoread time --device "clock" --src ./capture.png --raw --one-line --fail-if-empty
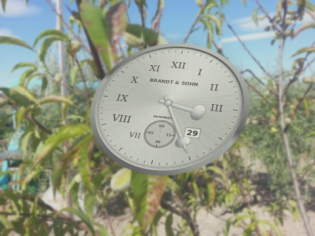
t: 3:25
